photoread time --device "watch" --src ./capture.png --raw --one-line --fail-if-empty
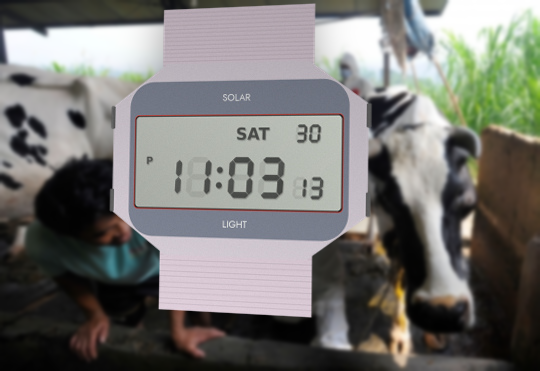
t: 11:03:13
